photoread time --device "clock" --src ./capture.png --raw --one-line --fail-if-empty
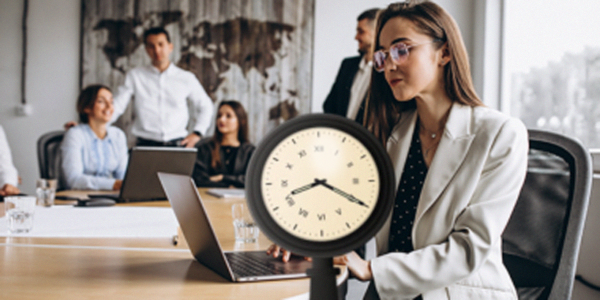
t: 8:20
